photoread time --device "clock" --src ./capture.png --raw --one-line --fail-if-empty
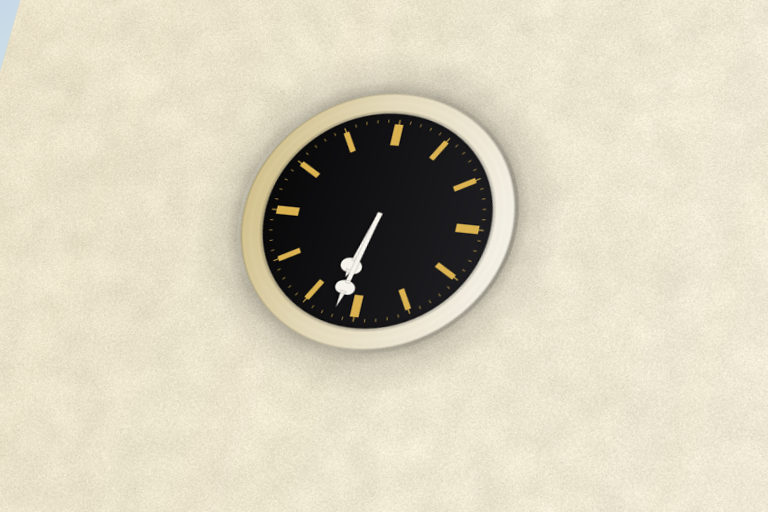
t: 6:32
